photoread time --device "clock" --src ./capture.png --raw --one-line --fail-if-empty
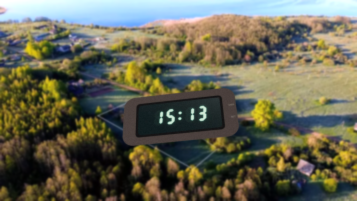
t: 15:13
